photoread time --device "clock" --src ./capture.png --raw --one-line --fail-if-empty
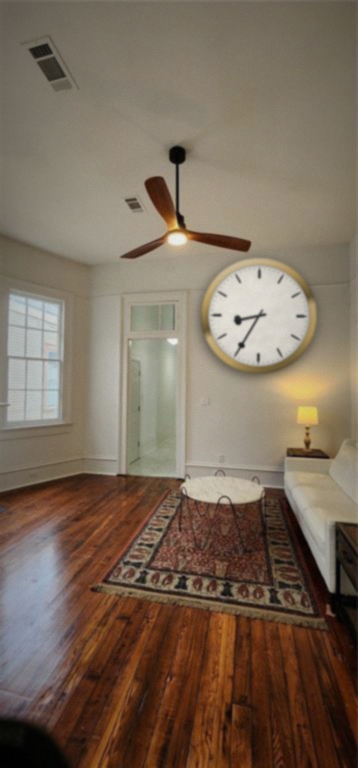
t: 8:35
